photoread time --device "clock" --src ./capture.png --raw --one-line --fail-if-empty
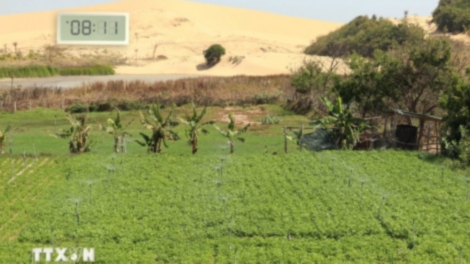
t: 8:11
